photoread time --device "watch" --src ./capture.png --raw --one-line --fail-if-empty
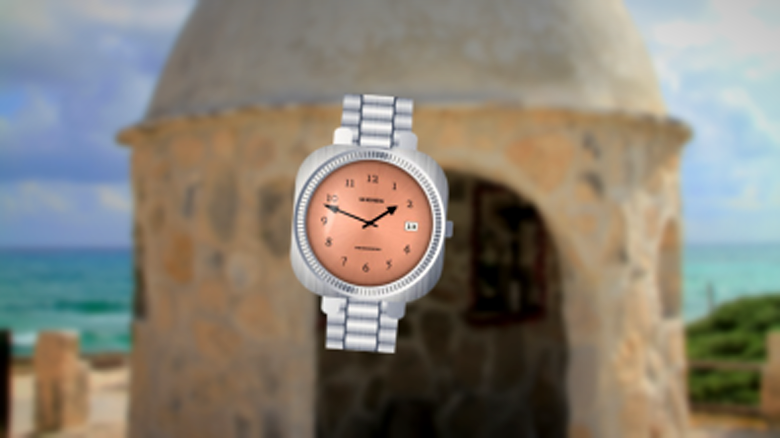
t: 1:48
